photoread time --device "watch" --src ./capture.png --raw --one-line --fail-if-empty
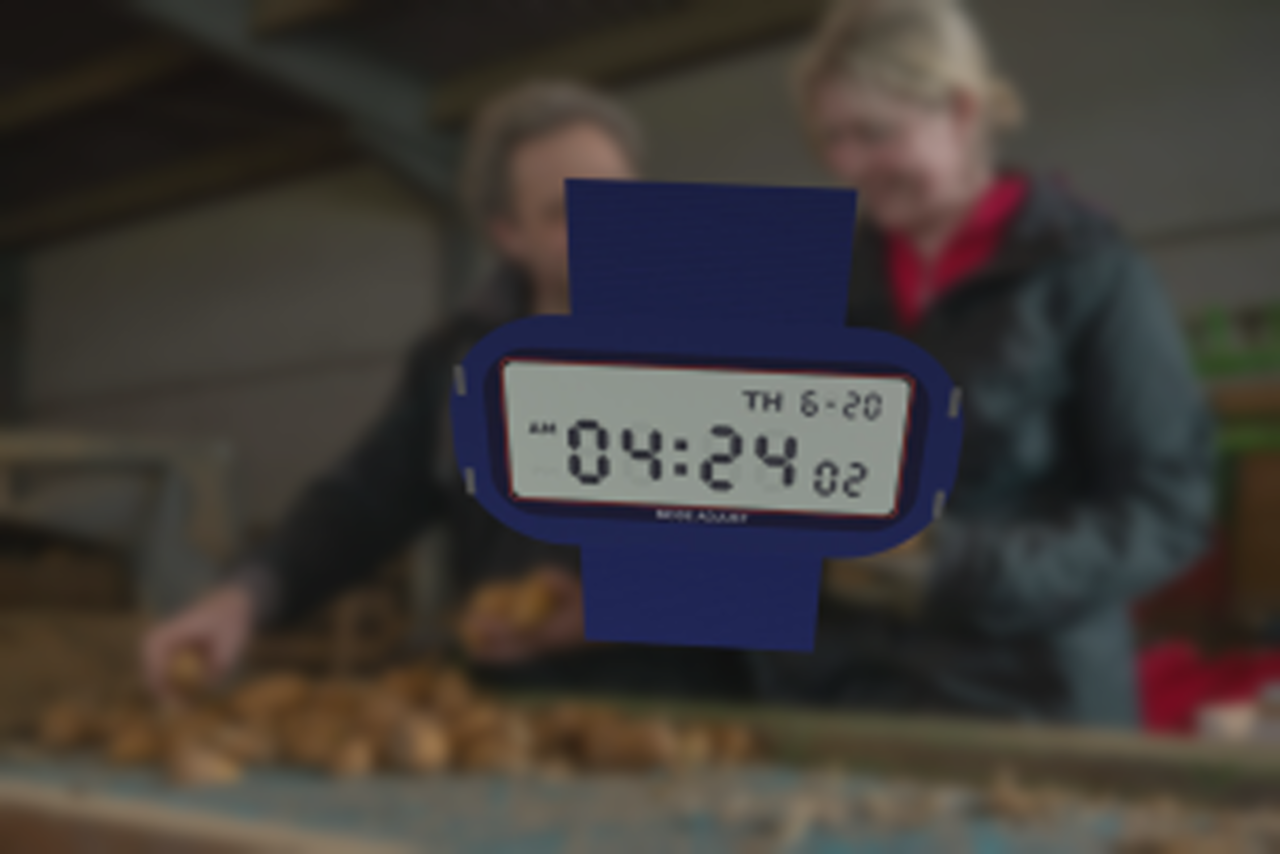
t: 4:24:02
